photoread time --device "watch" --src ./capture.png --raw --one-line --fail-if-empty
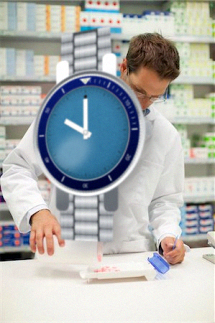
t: 10:00
